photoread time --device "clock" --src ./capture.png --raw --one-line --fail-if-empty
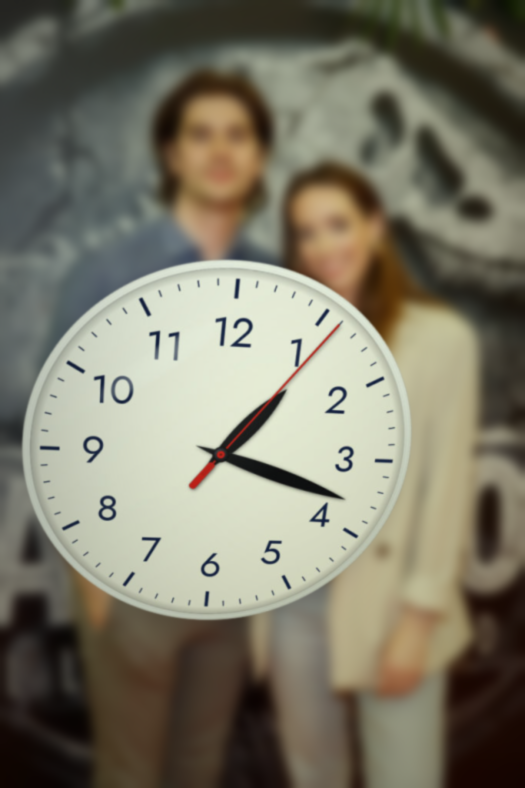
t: 1:18:06
